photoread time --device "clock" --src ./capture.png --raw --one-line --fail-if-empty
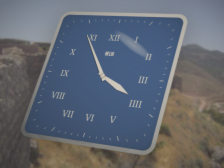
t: 3:54
